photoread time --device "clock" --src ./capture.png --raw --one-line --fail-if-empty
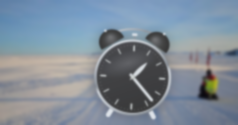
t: 1:23
